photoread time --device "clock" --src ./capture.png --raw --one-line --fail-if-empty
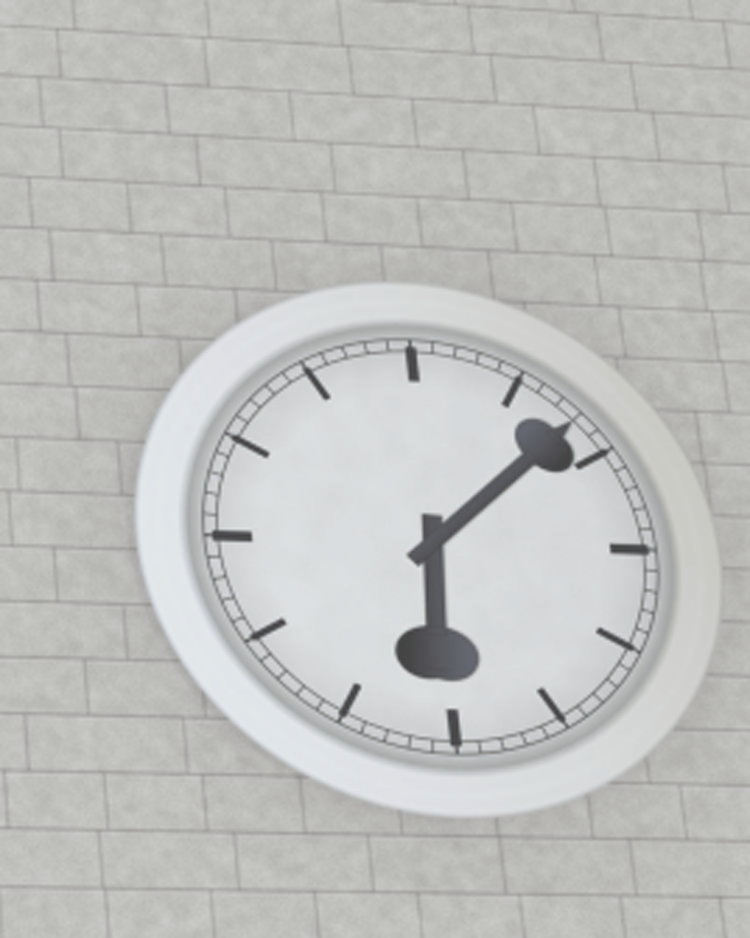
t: 6:08
